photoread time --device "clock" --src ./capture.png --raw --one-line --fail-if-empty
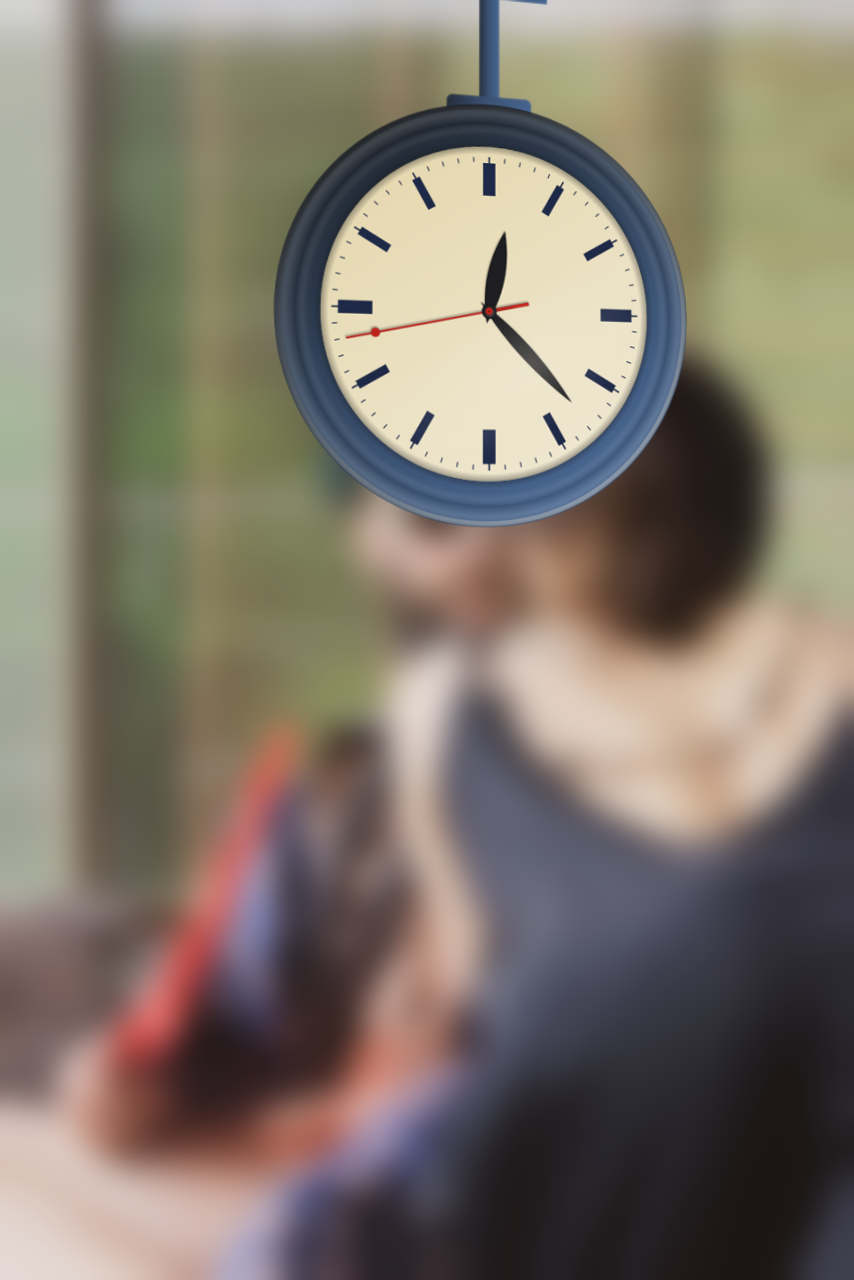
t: 12:22:43
